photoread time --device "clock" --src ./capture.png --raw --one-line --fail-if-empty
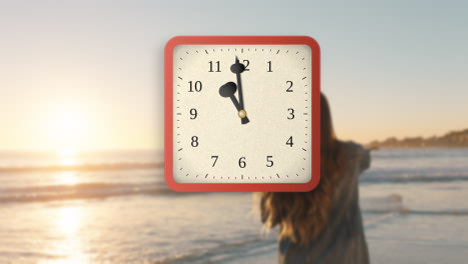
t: 10:59
